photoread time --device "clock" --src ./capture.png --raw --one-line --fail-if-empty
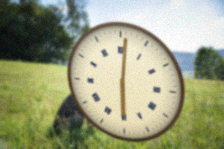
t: 6:01
